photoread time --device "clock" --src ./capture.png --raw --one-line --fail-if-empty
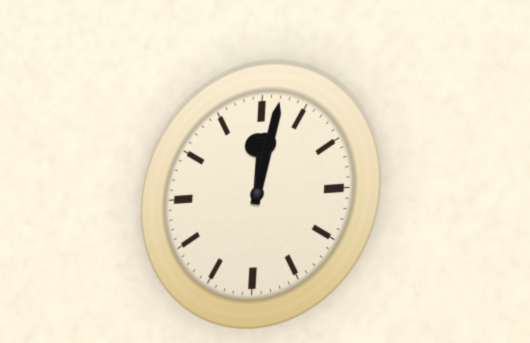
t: 12:02
